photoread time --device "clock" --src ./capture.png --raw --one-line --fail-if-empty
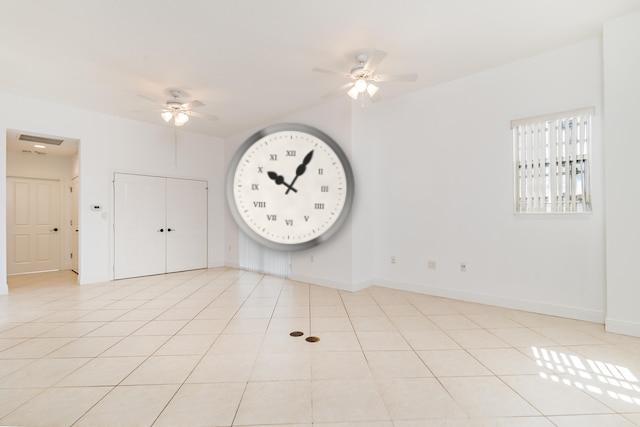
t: 10:05
